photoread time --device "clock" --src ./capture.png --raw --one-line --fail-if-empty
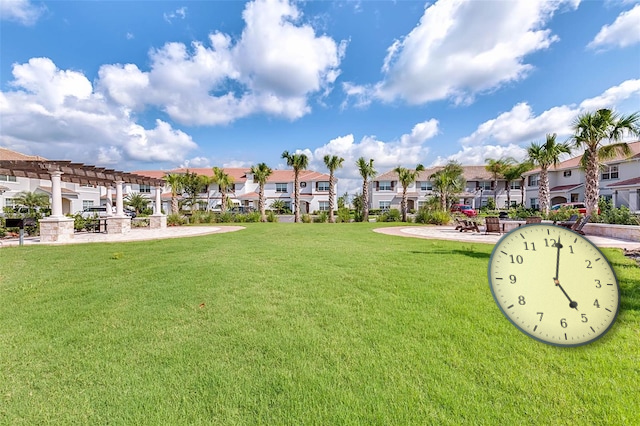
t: 5:02
